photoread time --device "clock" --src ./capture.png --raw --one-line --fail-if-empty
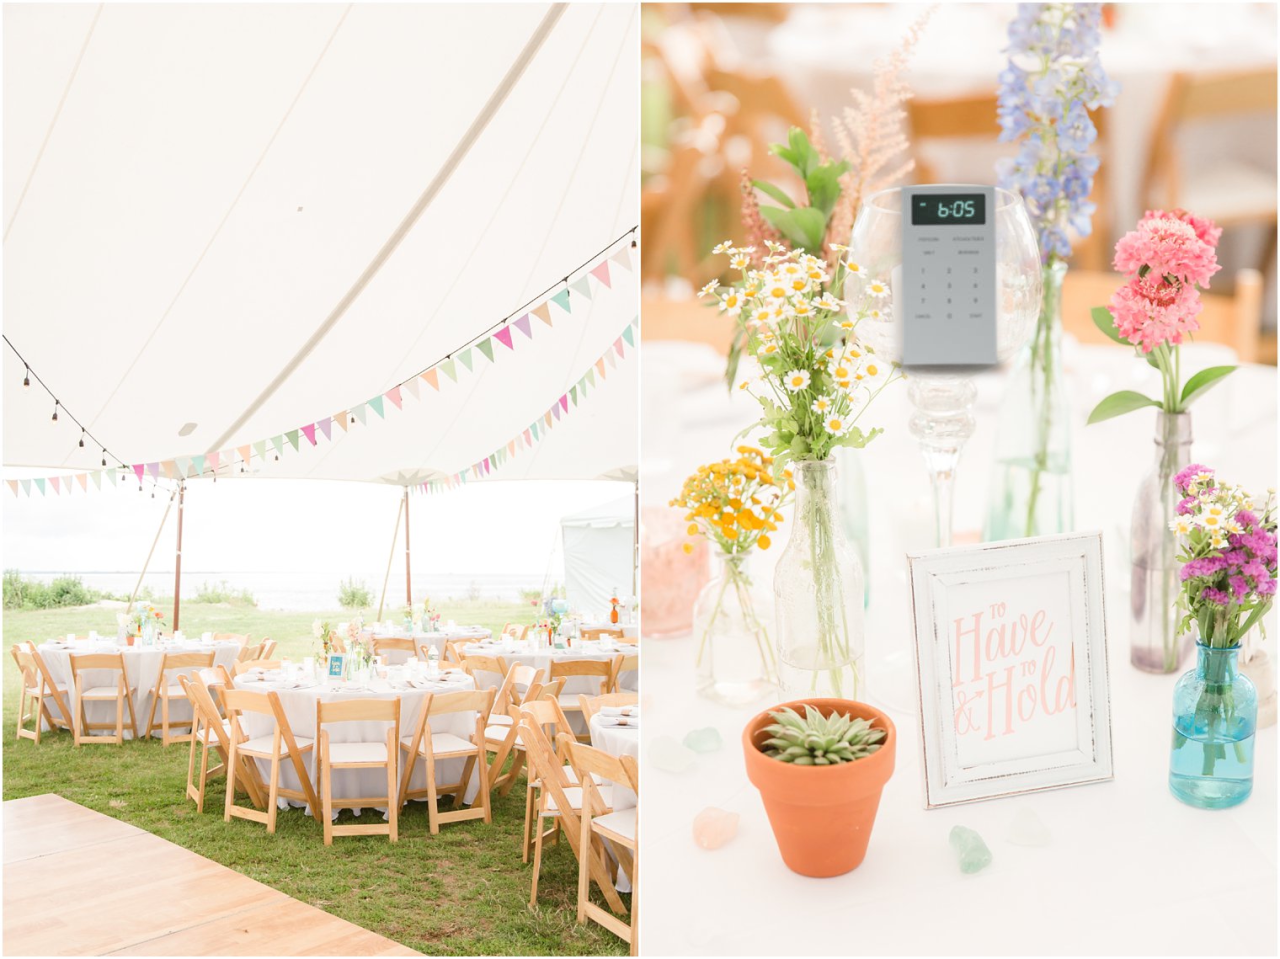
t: 6:05
